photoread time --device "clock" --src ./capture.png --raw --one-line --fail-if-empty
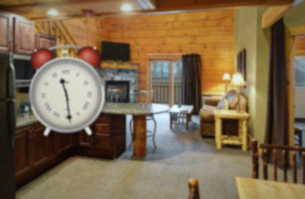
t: 11:29
